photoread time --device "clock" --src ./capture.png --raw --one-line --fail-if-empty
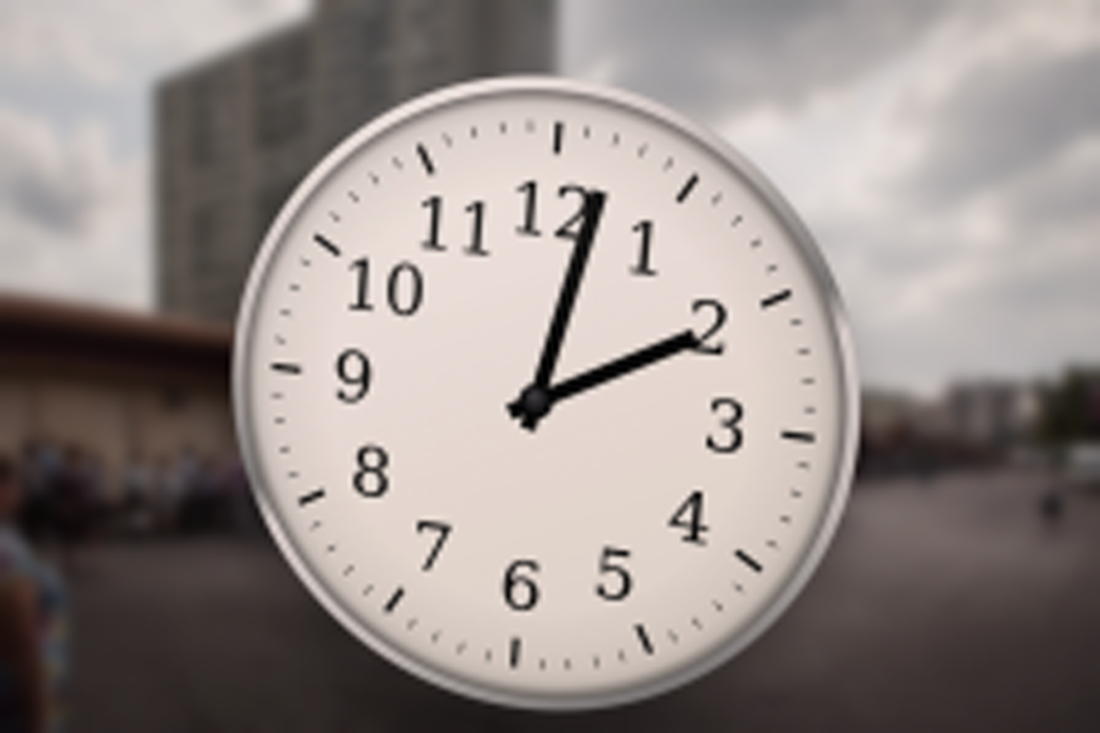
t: 2:02
